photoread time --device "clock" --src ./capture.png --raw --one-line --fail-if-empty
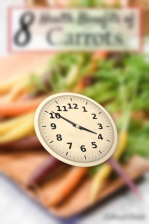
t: 3:51
